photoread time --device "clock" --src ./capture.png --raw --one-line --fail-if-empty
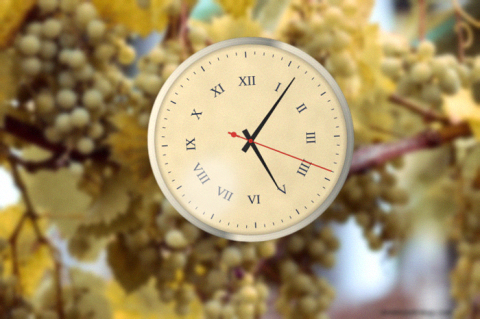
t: 5:06:19
